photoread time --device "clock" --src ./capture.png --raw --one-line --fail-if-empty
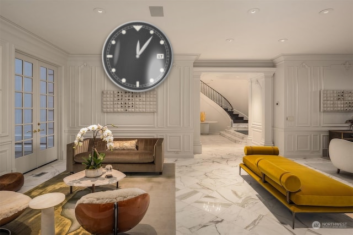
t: 12:06
